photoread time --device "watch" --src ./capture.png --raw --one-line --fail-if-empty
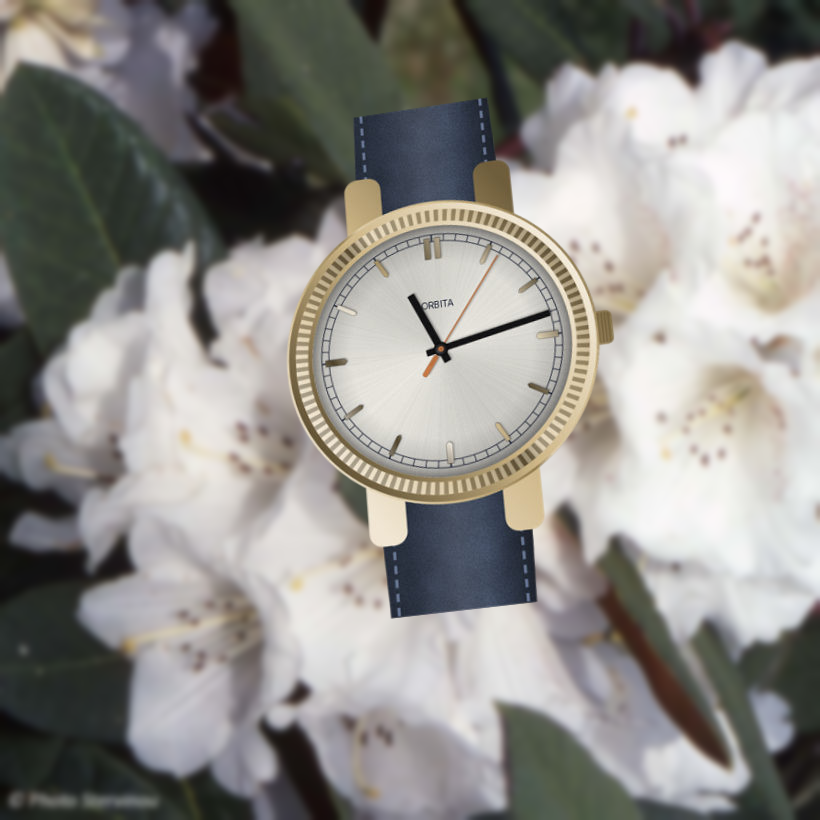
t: 11:13:06
